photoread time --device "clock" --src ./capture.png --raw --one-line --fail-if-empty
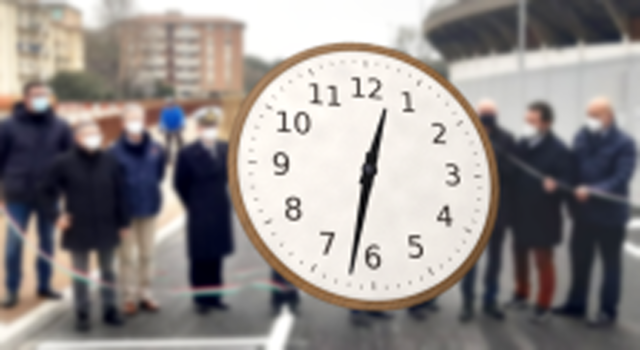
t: 12:32
